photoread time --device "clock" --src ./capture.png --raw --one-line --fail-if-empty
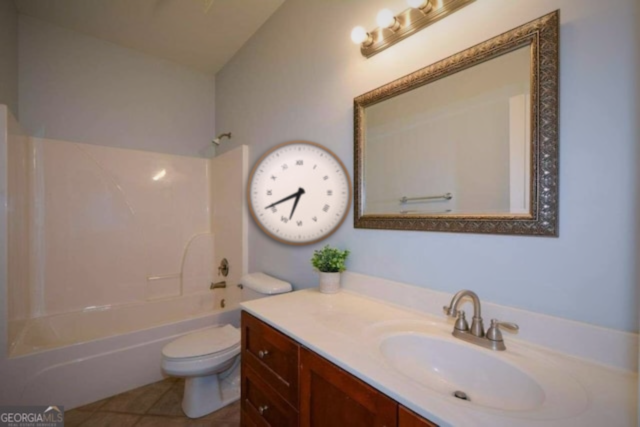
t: 6:41
